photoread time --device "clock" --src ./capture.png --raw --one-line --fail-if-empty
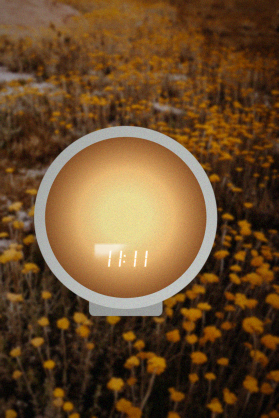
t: 11:11
